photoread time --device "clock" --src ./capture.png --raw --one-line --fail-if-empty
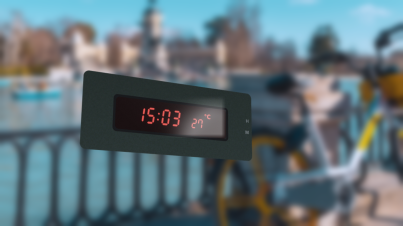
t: 15:03
